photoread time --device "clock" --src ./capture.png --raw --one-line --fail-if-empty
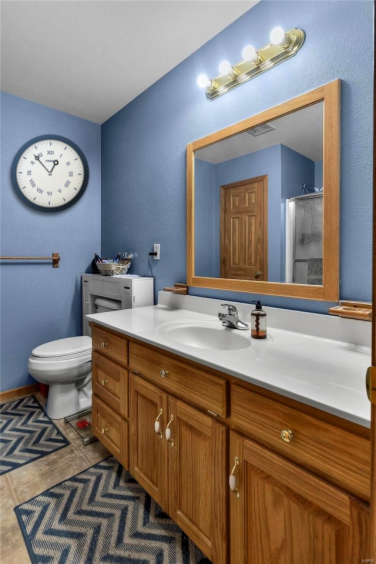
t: 12:53
